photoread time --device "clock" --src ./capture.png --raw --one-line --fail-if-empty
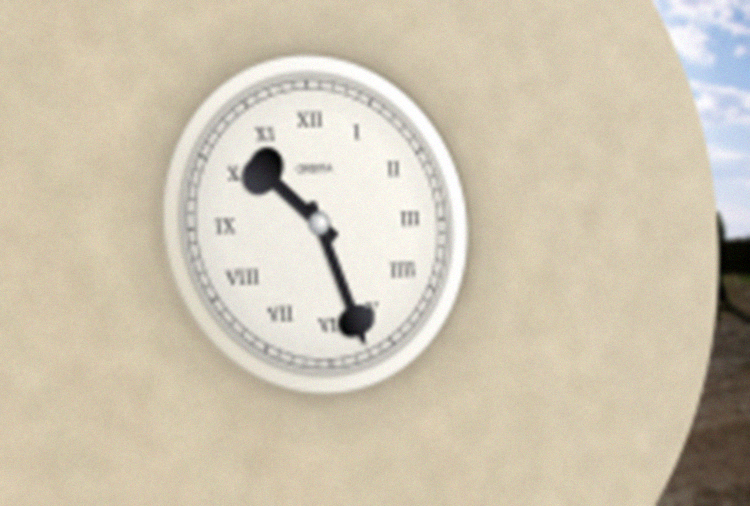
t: 10:27
